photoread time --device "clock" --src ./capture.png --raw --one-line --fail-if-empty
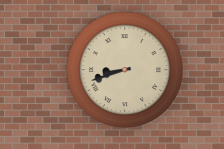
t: 8:42
